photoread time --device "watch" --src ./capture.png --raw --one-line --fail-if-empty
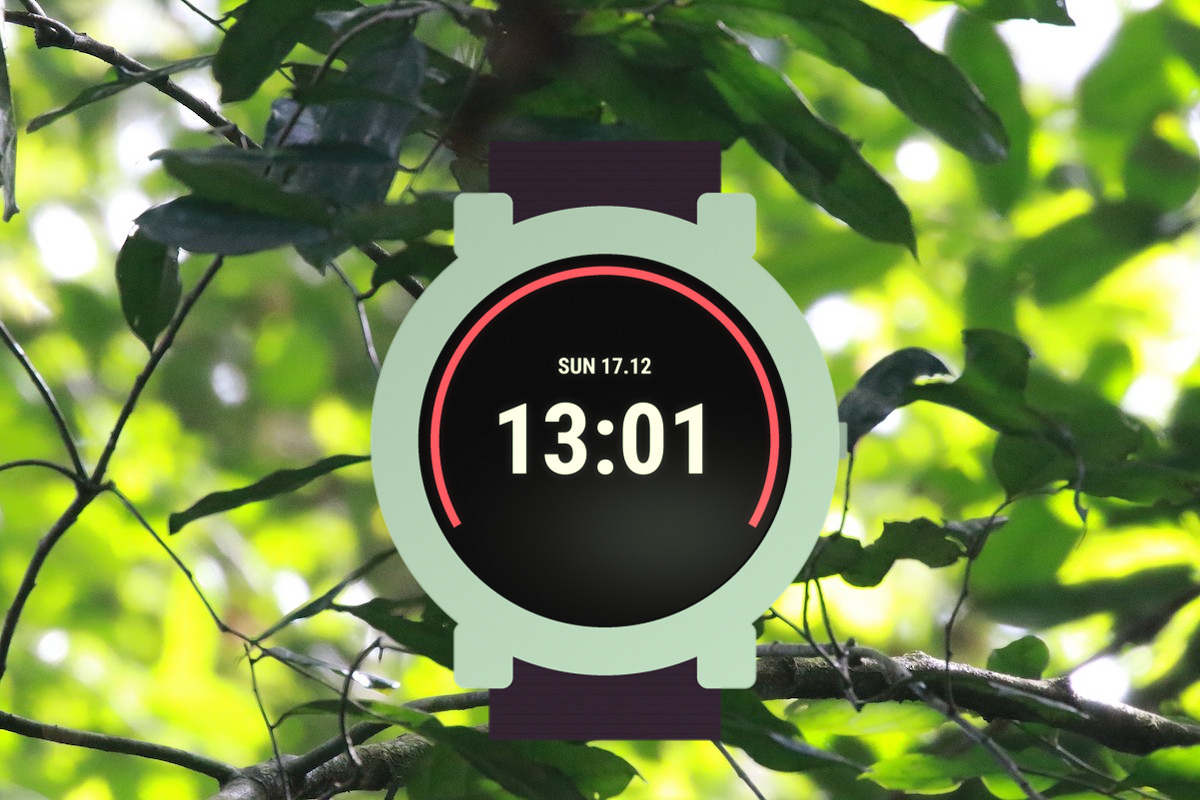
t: 13:01
